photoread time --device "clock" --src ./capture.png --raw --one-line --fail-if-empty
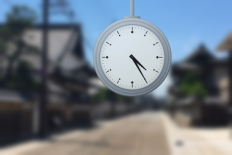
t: 4:25
